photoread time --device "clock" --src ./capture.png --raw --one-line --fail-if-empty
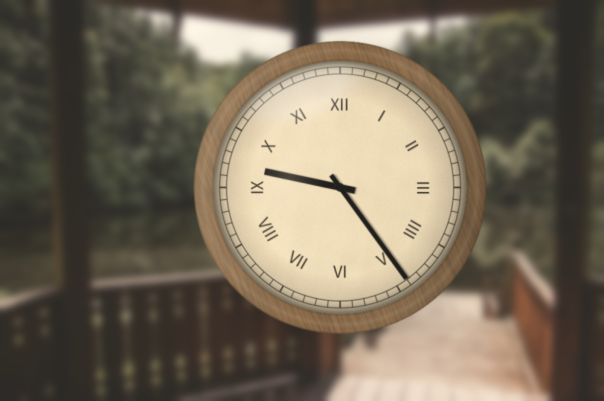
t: 9:24
